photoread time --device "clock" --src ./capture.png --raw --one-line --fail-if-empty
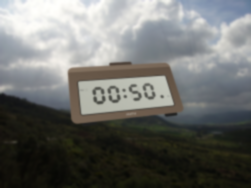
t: 0:50
